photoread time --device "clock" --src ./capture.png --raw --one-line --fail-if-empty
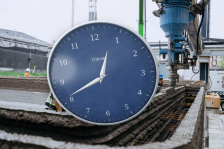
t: 12:41
